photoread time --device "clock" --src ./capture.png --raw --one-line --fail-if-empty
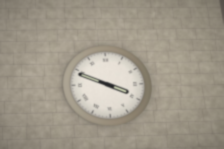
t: 3:49
